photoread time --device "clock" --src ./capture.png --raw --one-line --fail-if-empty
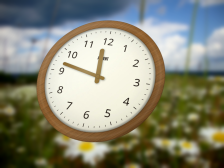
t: 11:47
